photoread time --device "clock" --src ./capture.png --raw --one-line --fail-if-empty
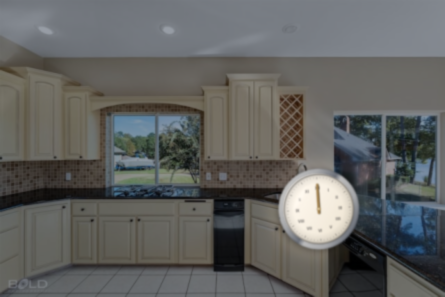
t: 12:00
